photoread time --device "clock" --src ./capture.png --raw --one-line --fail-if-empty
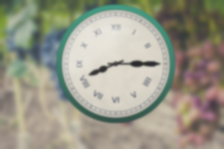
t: 8:15
